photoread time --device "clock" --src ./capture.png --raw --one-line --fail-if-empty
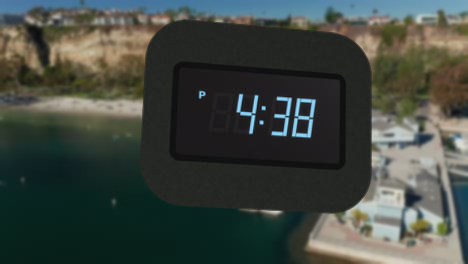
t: 4:38
